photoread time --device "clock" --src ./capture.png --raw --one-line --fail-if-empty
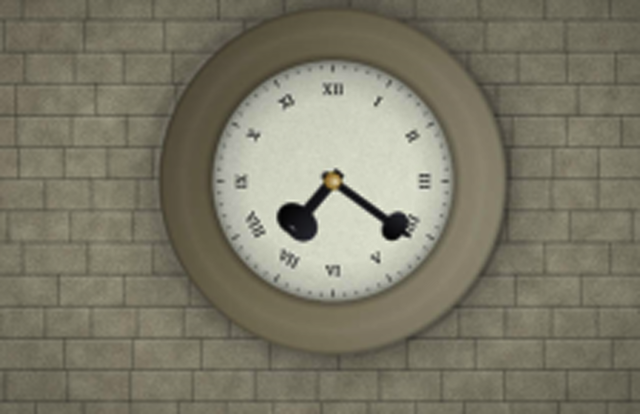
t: 7:21
